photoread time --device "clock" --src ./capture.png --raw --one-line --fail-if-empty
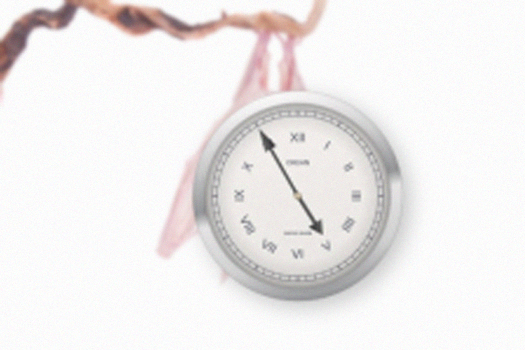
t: 4:55
